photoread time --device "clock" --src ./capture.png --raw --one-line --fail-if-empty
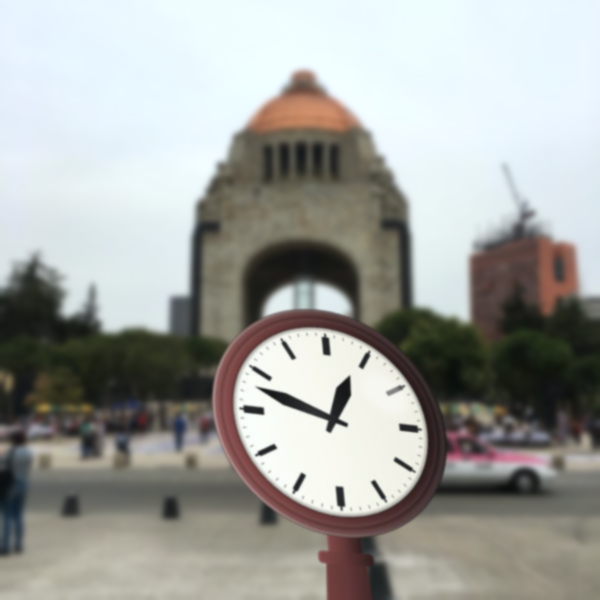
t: 12:48
